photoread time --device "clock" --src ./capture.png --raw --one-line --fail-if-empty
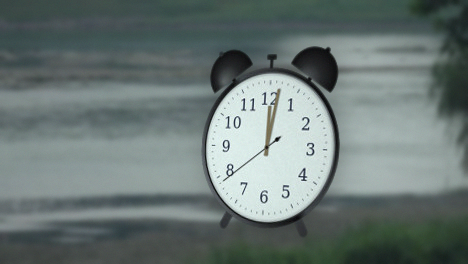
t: 12:01:39
